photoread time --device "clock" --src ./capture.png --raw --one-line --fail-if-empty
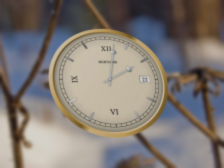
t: 2:02
